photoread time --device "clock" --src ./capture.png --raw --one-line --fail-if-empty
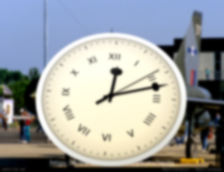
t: 12:12:09
